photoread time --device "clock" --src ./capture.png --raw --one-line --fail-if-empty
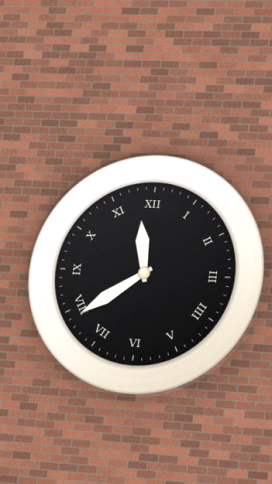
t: 11:39
